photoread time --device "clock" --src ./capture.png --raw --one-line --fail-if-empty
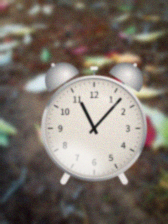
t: 11:07
